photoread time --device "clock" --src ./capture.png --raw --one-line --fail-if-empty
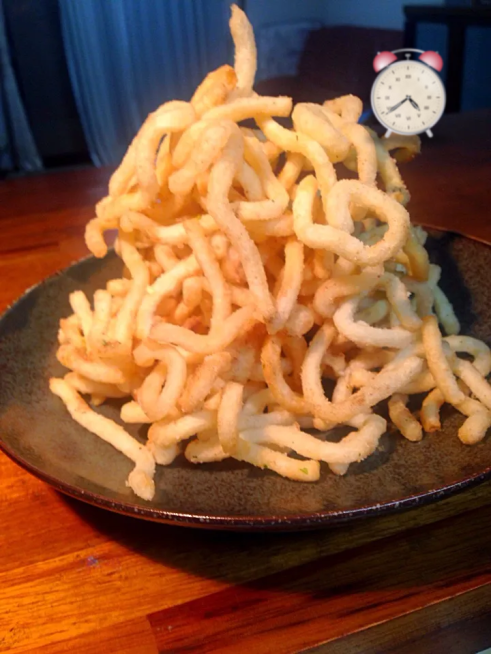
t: 4:39
